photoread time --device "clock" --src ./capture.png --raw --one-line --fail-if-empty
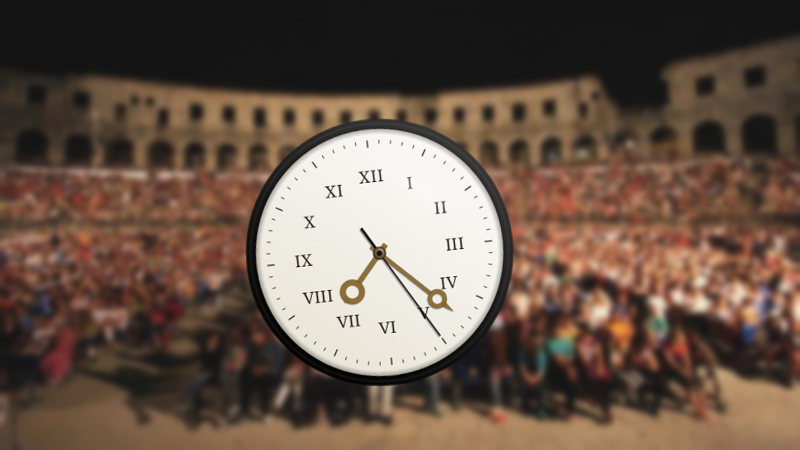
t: 7:22:25
